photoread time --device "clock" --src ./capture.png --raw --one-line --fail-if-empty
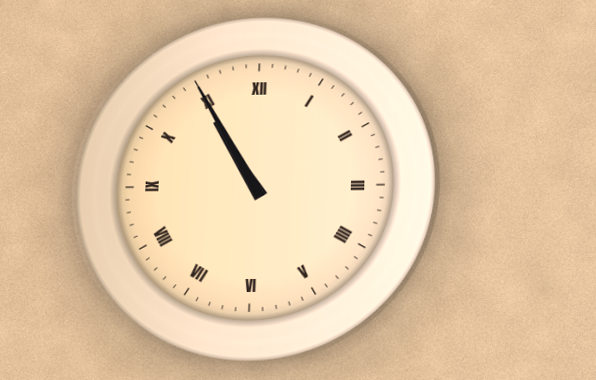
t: 10:55
